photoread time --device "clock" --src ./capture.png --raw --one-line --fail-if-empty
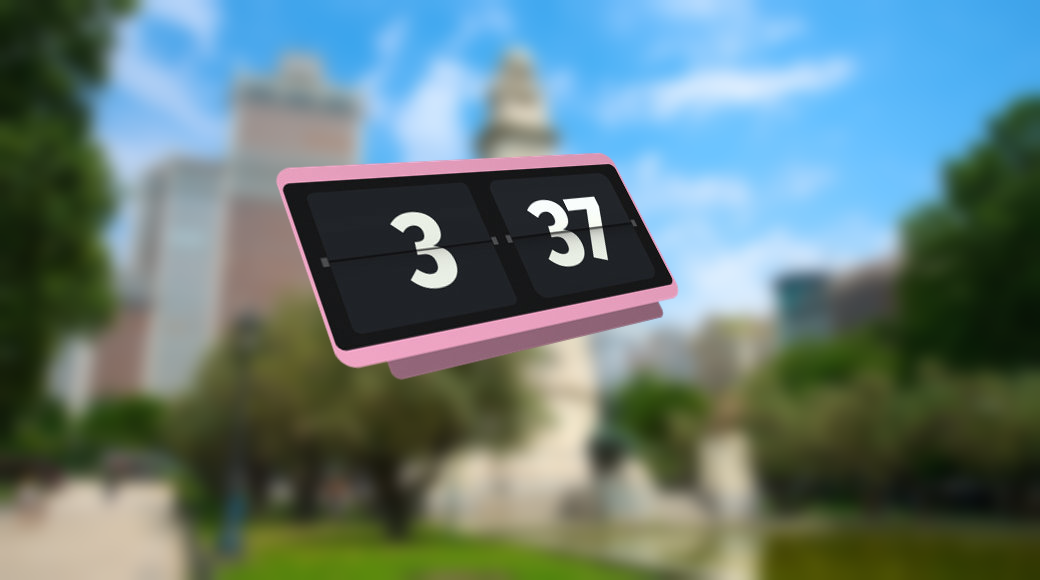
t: 3:37
